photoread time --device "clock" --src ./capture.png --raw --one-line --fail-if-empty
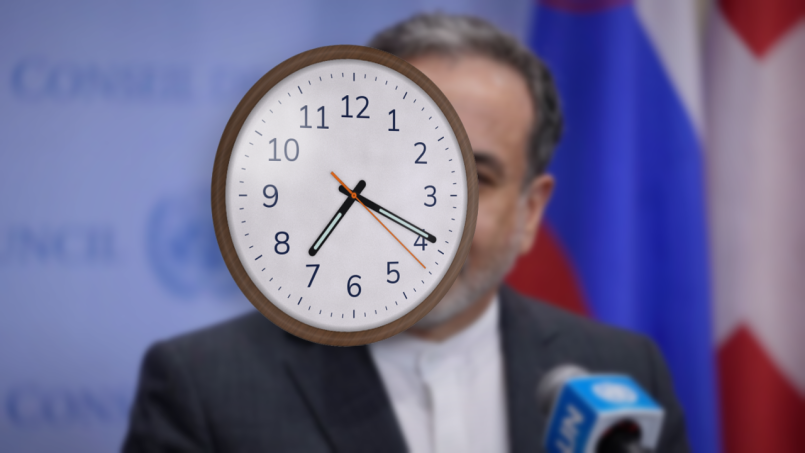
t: 7:19:22
